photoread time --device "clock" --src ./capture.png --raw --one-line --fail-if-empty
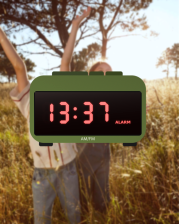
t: 13:37
